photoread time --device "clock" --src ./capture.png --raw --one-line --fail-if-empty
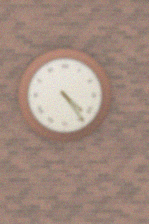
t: 4:24
